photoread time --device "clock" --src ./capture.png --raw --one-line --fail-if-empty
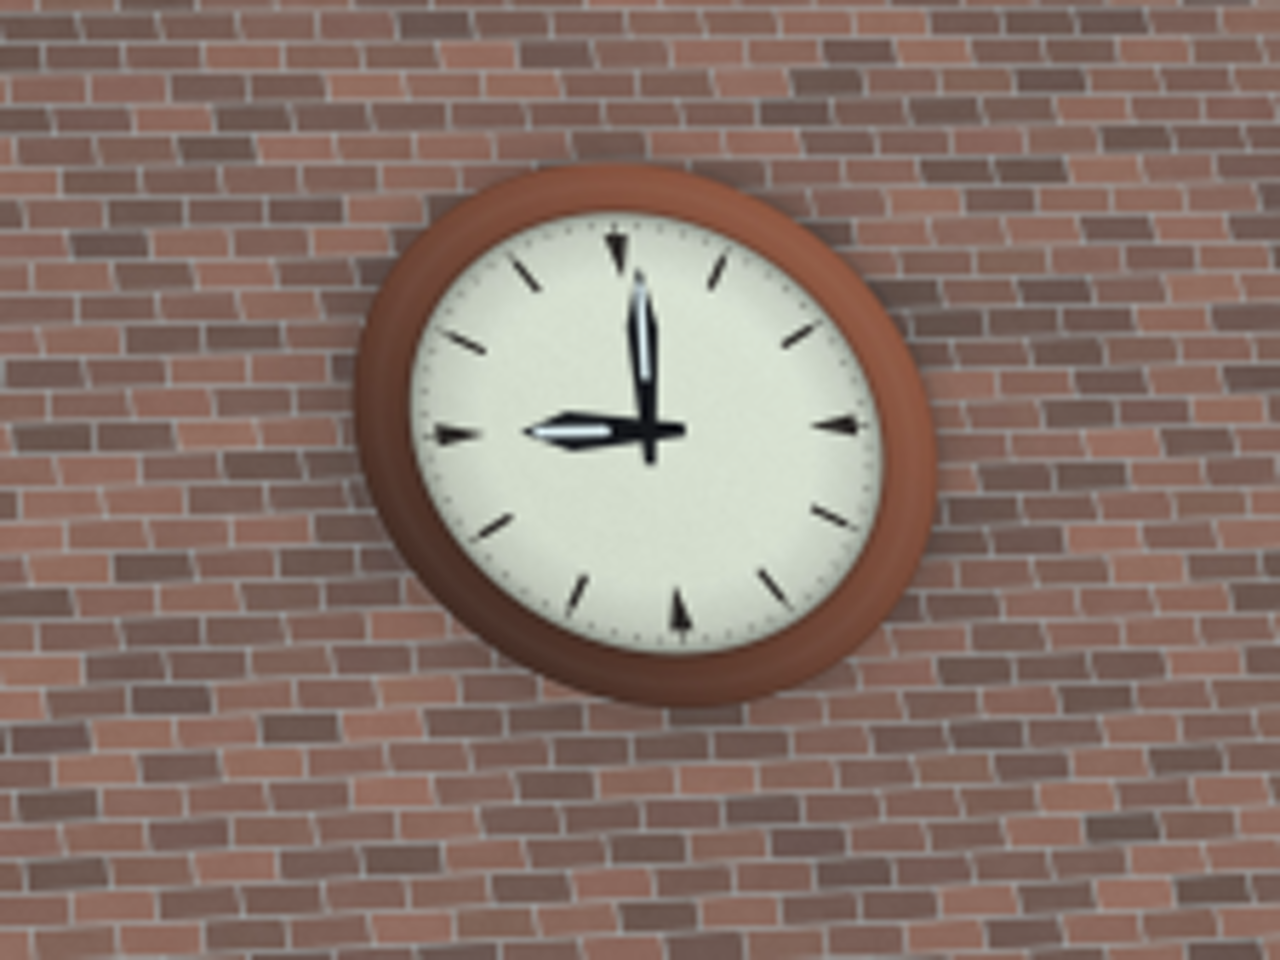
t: 9:01
